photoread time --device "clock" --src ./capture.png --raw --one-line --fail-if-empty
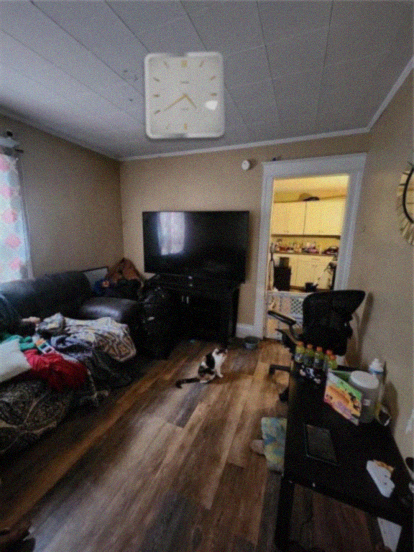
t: 4:39
